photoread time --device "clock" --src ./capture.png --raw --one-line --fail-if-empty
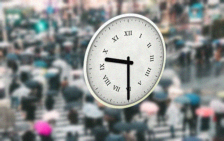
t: 9:30
